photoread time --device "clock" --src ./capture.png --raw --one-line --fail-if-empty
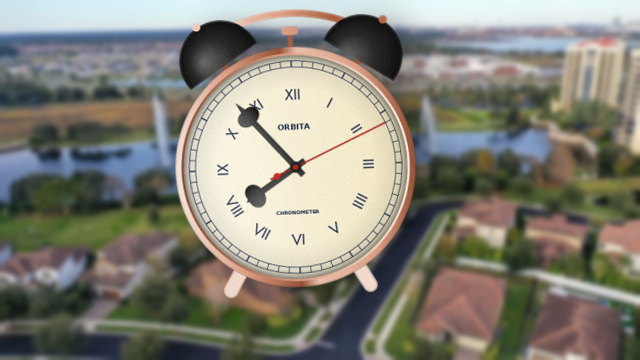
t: 7:53:11
